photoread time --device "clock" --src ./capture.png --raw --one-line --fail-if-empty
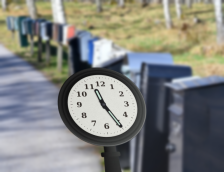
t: 11:25
